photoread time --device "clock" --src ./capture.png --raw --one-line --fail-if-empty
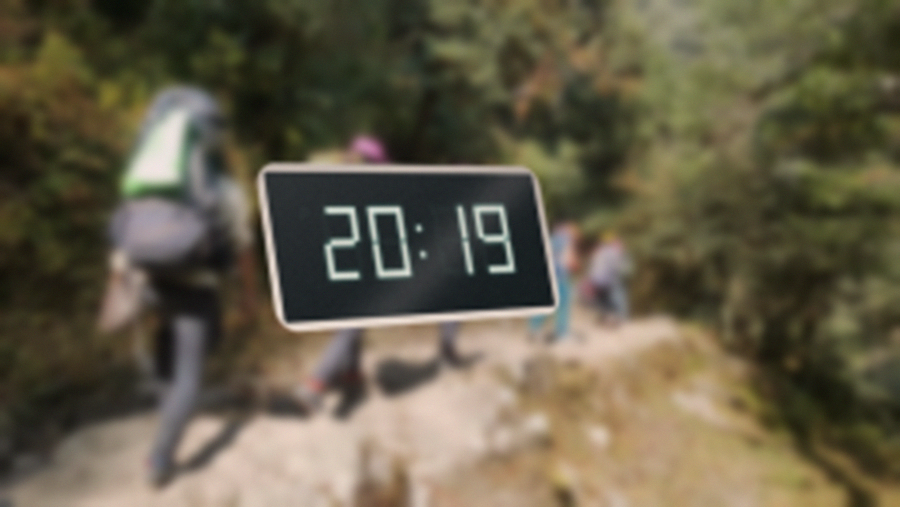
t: 20:19
